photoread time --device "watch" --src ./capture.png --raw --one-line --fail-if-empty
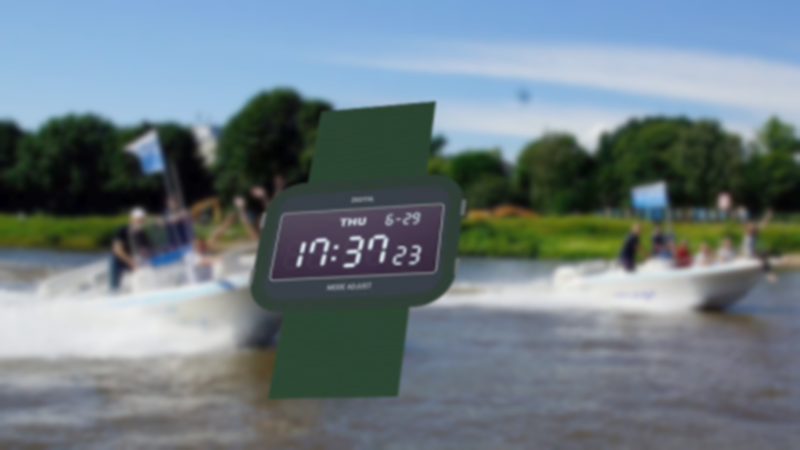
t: 17:37:23
